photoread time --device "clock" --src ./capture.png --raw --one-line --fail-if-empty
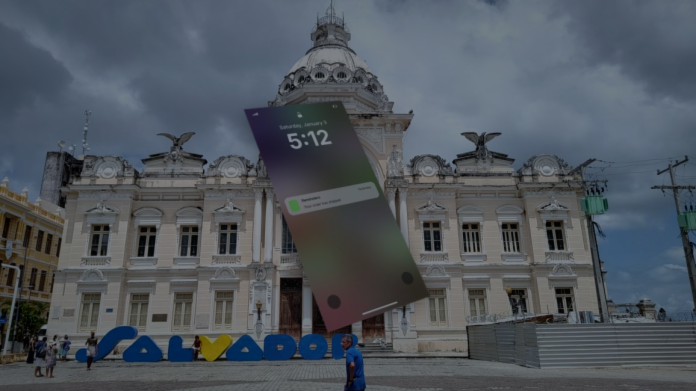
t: 5:12
